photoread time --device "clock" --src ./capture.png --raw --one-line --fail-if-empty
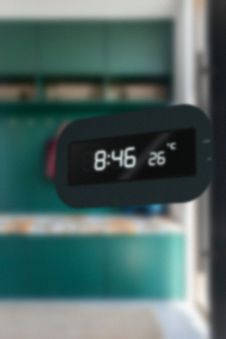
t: 8:46
